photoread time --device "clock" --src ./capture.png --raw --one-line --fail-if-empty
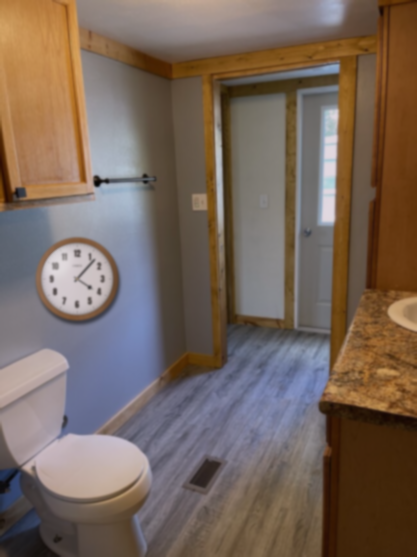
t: 4:07
